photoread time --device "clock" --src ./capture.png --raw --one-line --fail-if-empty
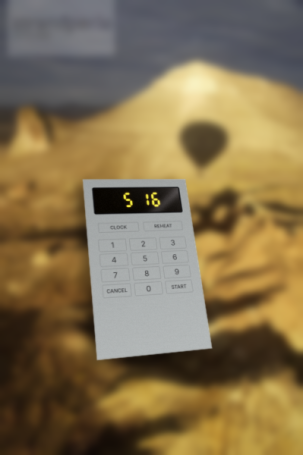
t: 5:16
